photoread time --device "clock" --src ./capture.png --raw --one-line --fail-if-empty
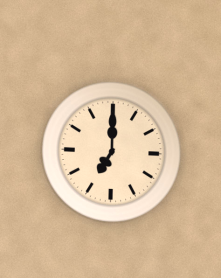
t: 7:00
